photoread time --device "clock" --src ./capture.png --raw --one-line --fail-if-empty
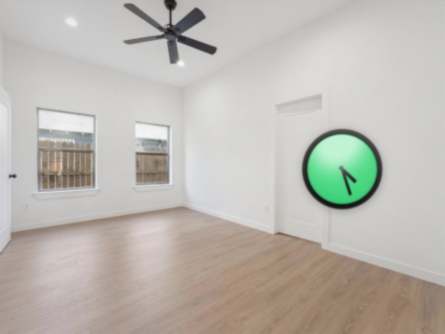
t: 4:27
